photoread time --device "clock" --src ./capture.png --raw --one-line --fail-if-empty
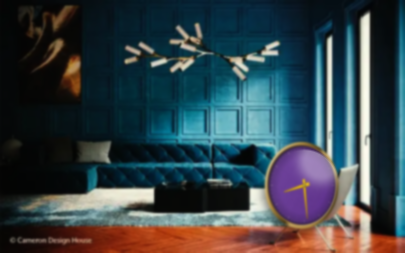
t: 8:29
